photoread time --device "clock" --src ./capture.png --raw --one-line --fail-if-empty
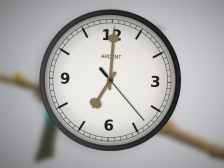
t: 7:00:23
